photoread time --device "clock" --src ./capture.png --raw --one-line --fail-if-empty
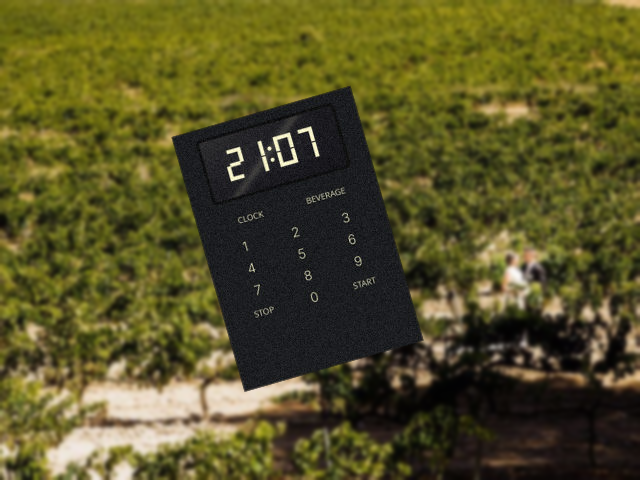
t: 21:07
